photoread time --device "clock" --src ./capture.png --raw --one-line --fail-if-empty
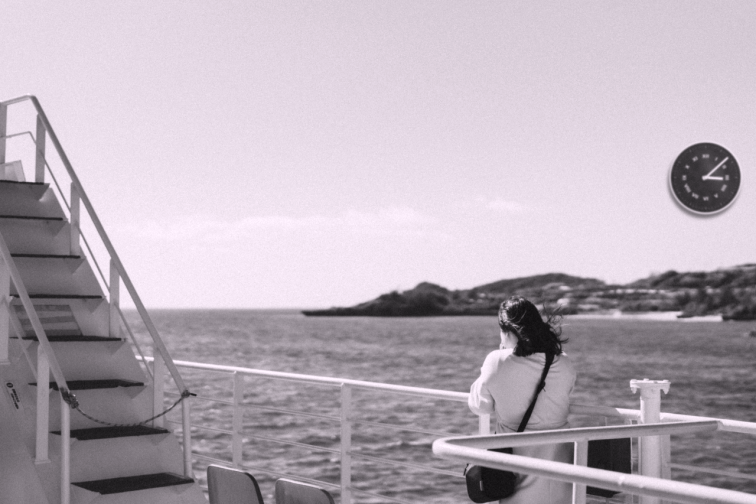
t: 3:08
